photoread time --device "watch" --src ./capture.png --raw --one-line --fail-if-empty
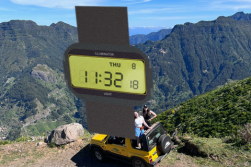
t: 11:32:18
